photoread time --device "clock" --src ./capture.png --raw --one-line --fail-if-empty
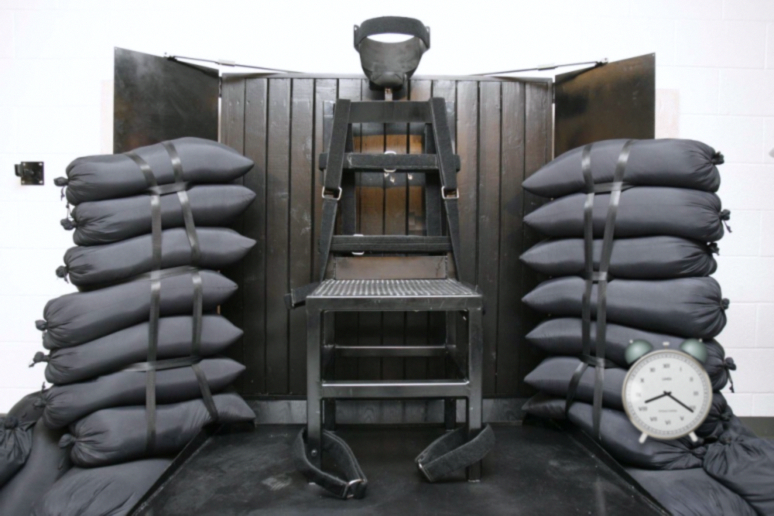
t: 8:21
